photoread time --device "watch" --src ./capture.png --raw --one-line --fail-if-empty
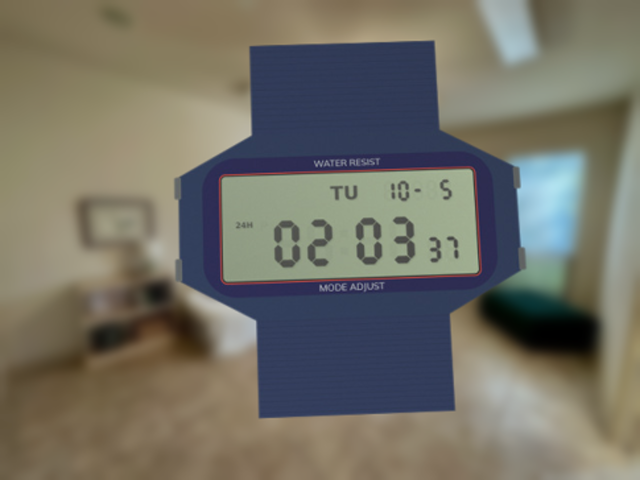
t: 2:03:37
